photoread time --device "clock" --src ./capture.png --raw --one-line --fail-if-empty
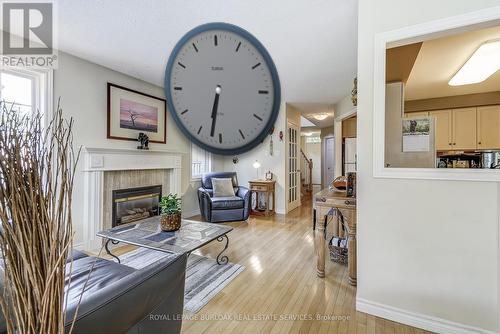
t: 6:32
